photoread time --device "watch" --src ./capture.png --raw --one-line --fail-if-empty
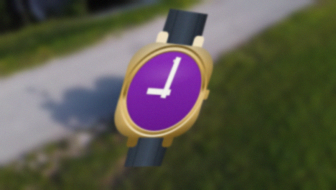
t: 9:01
